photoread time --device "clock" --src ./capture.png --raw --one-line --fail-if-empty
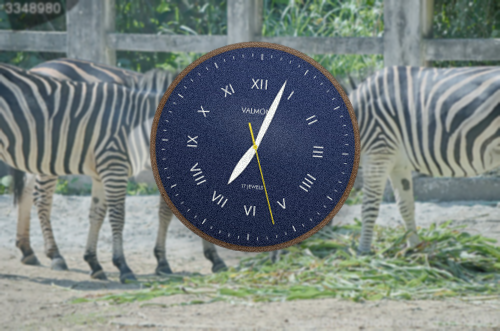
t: 7:03:27
